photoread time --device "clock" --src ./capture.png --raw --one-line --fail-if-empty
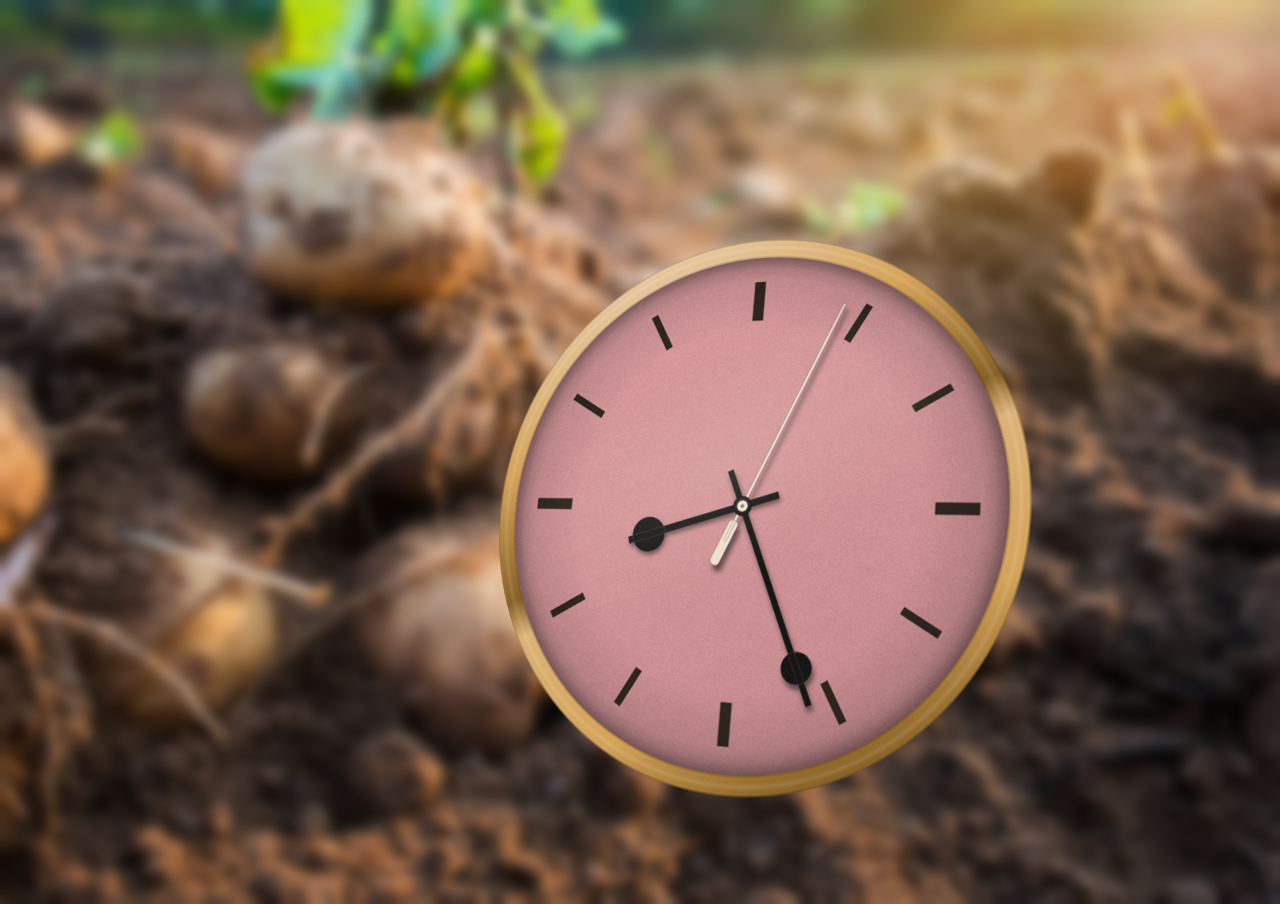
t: 8:26:04
